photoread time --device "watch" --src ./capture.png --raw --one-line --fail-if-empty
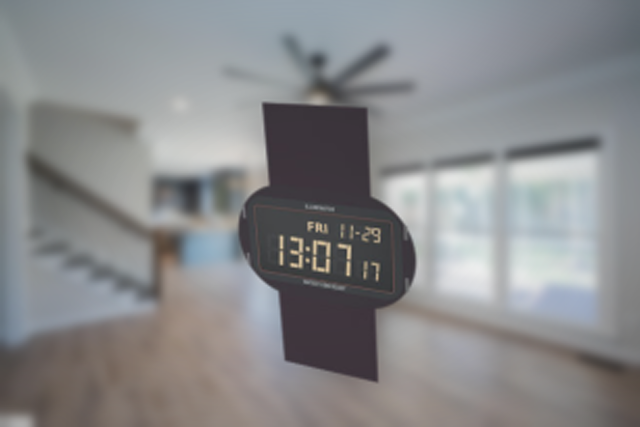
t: 13:07:17
